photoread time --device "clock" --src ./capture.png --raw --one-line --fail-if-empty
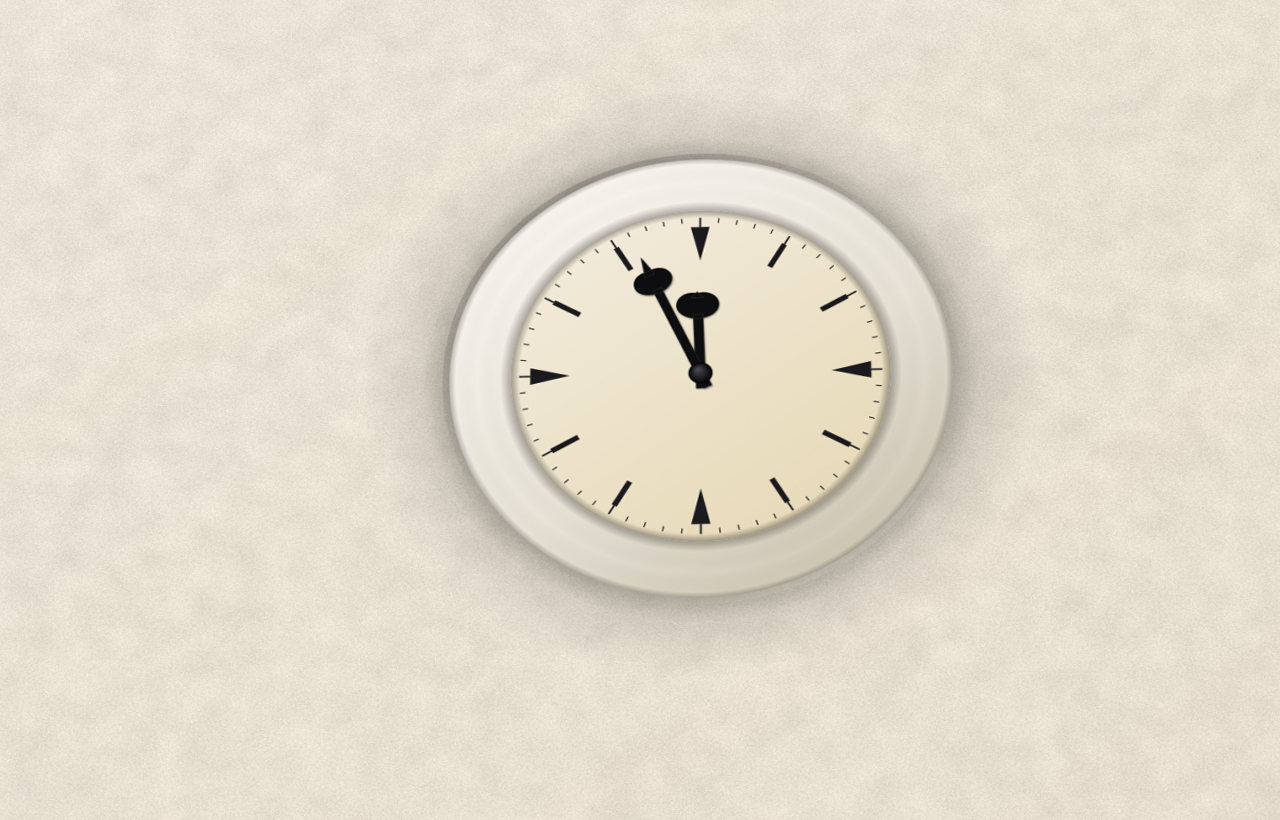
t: 11:56
